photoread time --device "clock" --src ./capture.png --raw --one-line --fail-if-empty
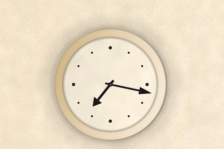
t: 7:17
